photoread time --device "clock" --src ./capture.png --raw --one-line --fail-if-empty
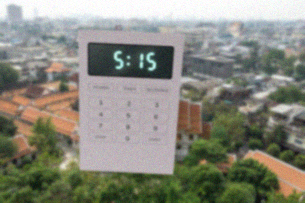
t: 5:15
